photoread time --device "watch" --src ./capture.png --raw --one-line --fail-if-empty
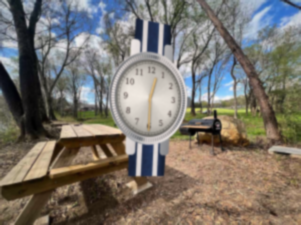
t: 12:30
